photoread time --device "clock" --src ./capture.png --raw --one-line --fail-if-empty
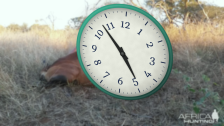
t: 4:53
